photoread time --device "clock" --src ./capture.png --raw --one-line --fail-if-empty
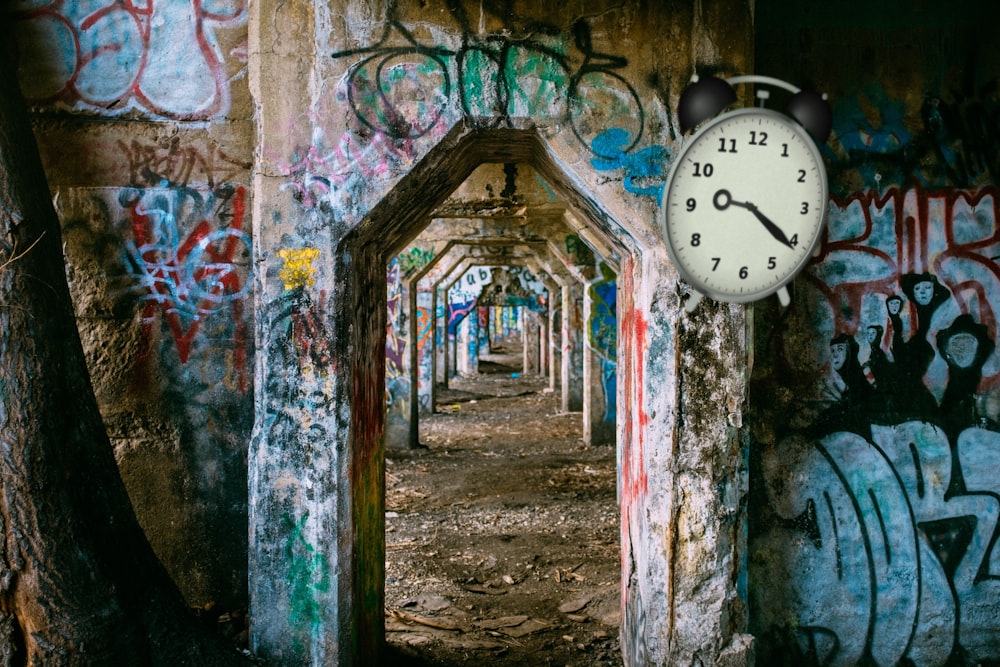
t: 9:21
